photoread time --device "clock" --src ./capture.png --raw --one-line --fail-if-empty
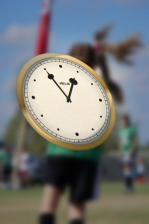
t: 12:55
